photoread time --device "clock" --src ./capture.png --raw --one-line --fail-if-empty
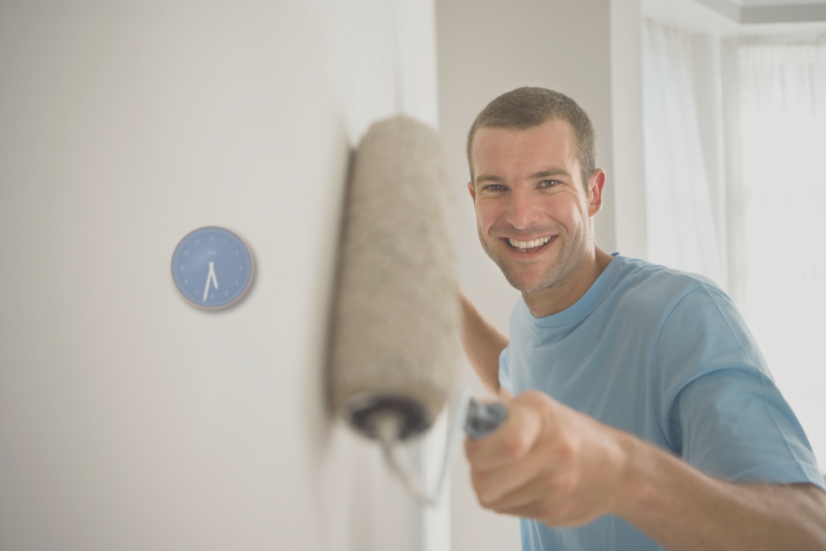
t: 5:32
